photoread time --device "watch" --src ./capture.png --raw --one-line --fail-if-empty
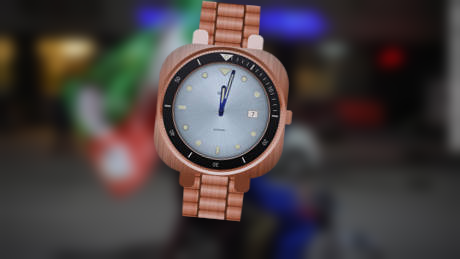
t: 12:02
